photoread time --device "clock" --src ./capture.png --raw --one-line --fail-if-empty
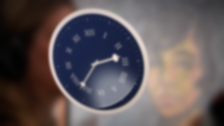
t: 2:37
